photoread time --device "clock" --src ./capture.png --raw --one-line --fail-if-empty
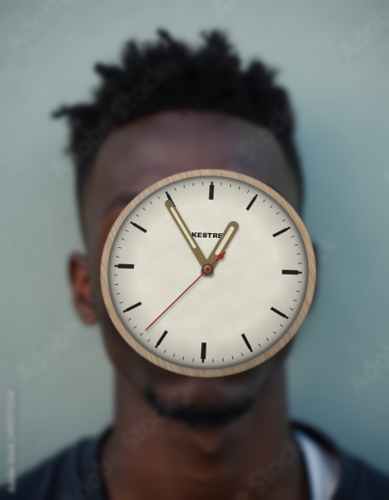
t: 12:54:37
